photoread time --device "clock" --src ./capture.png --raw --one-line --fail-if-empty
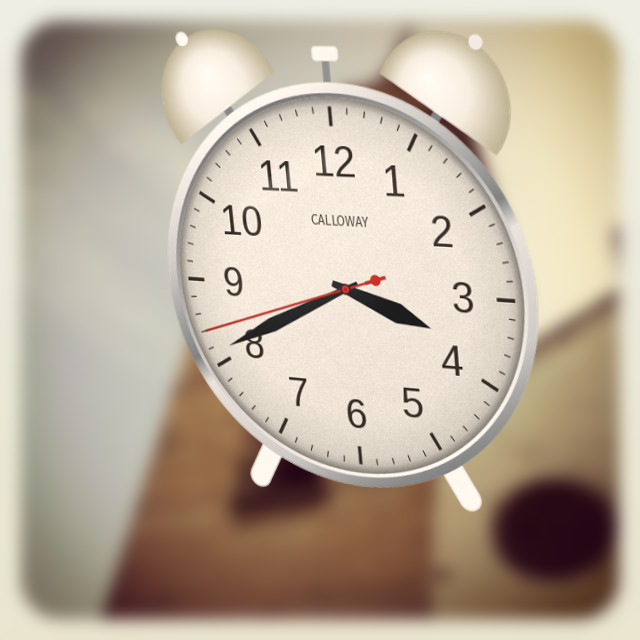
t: 3:40:42
